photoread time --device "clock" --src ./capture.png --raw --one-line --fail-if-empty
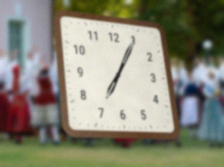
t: 7:05
